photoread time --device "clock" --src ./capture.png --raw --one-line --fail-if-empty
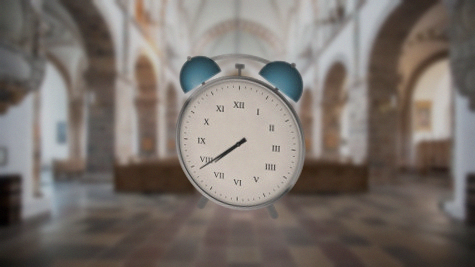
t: 7:39
